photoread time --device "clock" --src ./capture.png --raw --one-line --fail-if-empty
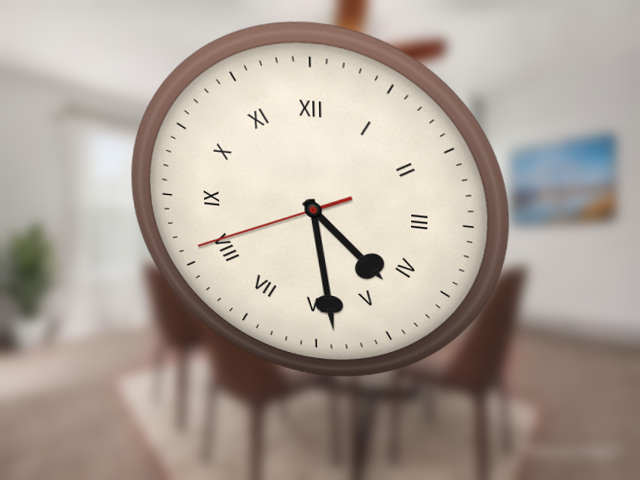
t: 4:28:41
